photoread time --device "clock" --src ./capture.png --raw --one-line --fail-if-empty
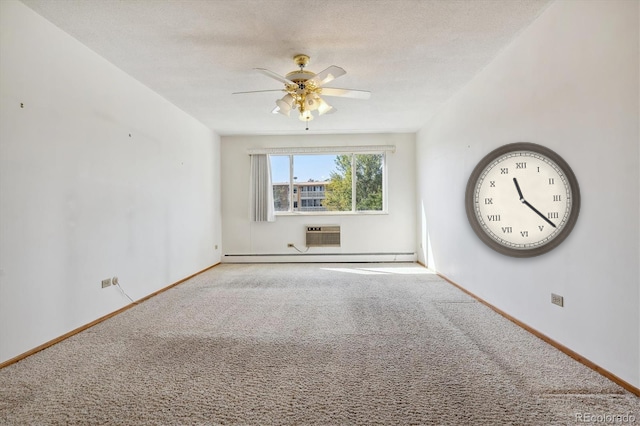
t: 11:22
